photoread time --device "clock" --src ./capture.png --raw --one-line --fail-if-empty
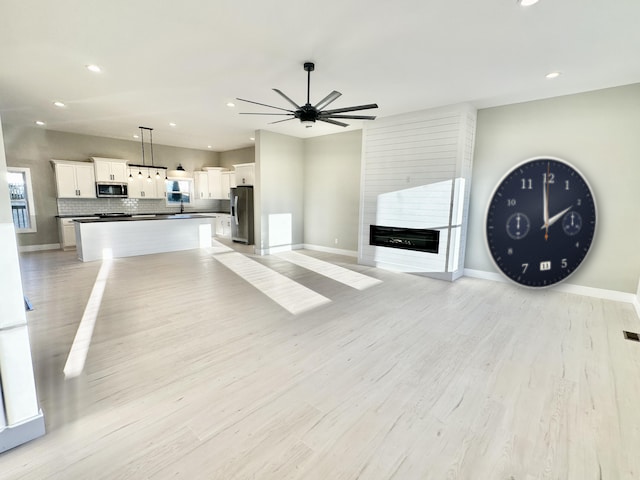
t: 1:59
